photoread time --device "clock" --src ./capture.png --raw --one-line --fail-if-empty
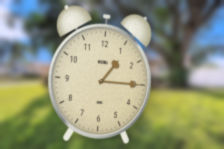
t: 1:15
